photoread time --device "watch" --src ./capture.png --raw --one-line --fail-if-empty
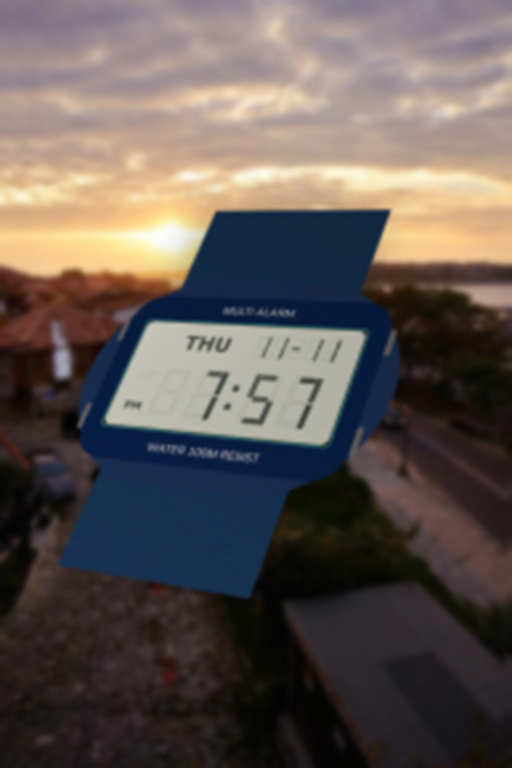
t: 7:57
